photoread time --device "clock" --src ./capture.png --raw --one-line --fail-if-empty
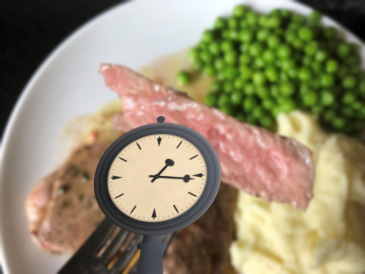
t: 1:16
